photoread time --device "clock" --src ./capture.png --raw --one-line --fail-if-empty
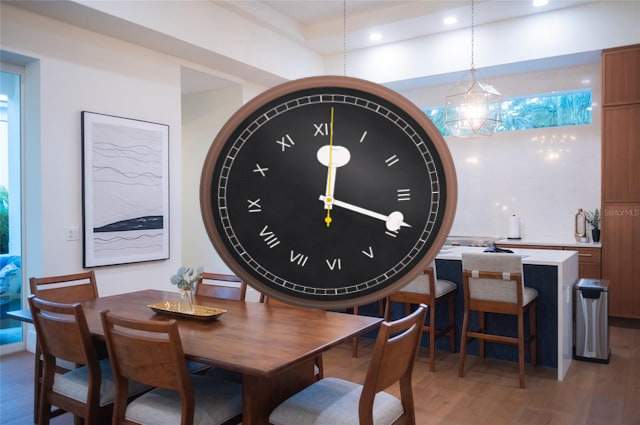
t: 12:19:01
